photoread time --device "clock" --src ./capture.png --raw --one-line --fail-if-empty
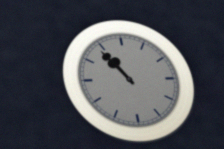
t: 10:54
